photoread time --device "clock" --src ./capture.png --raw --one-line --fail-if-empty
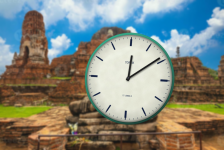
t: 12:09
